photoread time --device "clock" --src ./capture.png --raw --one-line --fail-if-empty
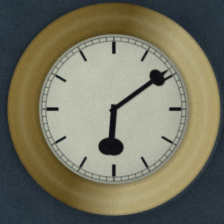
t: 6:09
